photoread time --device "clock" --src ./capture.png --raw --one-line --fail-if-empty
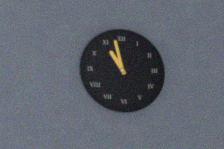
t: 10:58
